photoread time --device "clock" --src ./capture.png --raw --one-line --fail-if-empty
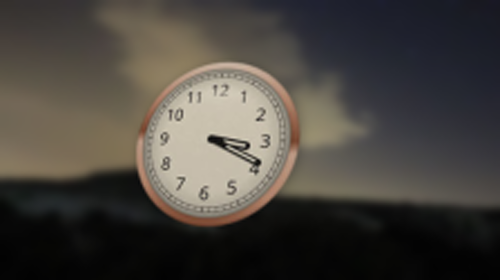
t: 3:19
